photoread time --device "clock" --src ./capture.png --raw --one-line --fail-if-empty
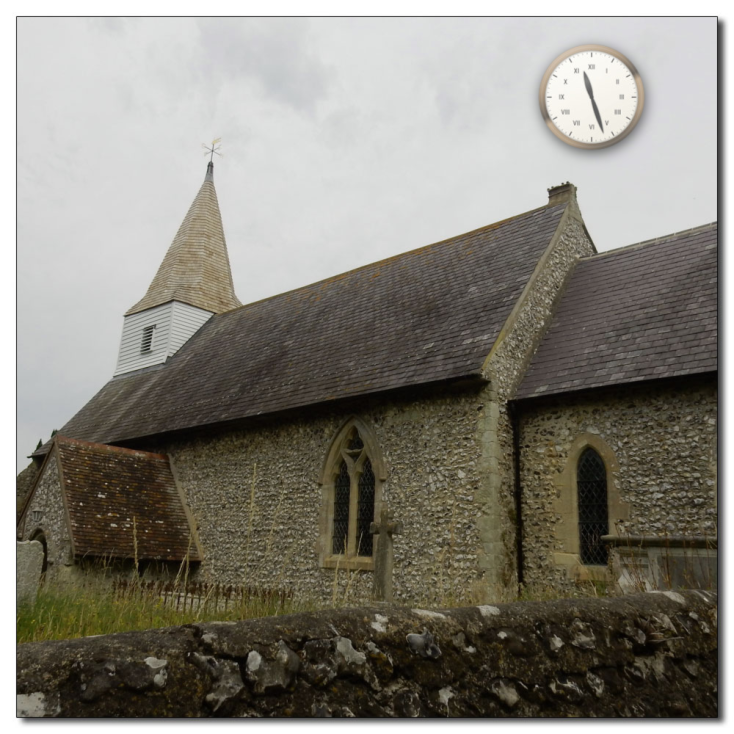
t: 11:27
